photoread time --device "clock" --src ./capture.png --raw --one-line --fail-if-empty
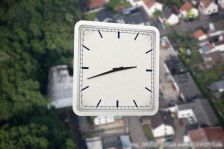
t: 2:42
